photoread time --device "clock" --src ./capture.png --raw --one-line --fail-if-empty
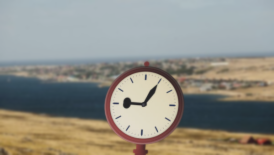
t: 9:05
